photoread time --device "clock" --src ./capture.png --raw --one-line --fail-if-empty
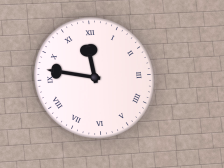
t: 11:47
